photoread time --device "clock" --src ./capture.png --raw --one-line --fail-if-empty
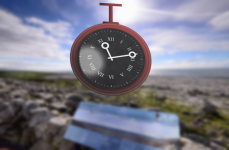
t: 11:13
